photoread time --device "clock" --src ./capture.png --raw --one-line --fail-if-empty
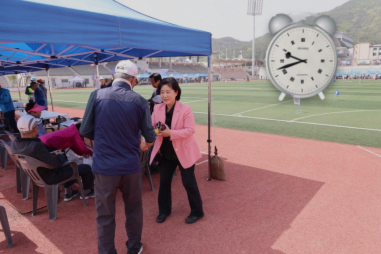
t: 9:42
